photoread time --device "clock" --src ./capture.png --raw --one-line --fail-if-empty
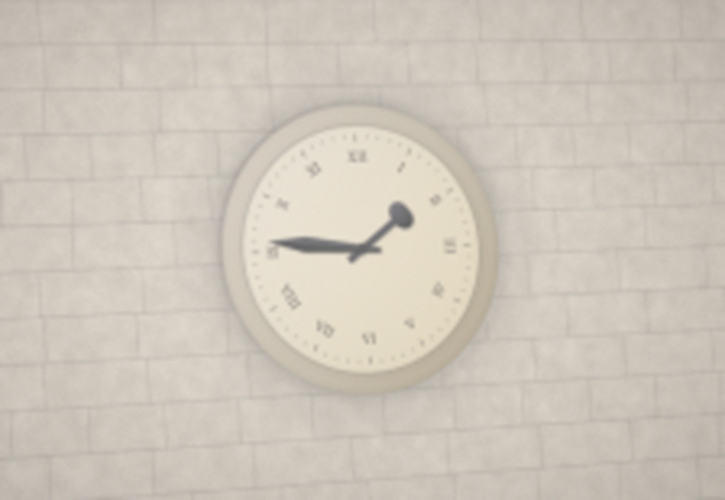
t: 1:46
